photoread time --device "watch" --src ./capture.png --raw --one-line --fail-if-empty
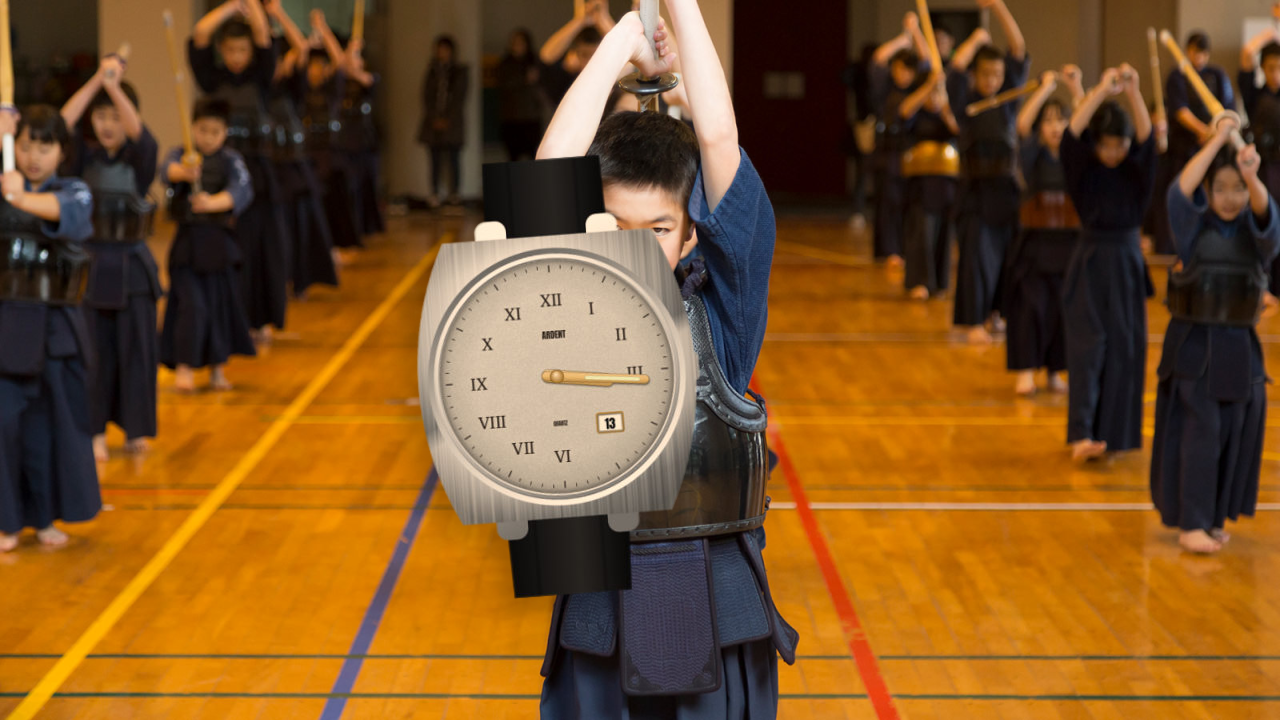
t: 3:16
